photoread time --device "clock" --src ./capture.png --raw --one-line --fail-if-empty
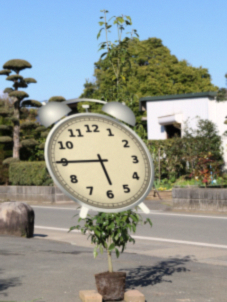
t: 5:45
